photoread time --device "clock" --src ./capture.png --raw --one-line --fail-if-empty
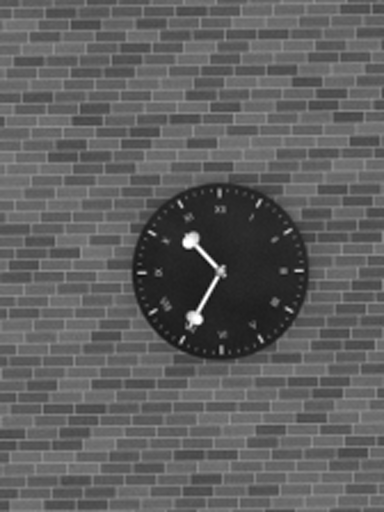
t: 10:35
